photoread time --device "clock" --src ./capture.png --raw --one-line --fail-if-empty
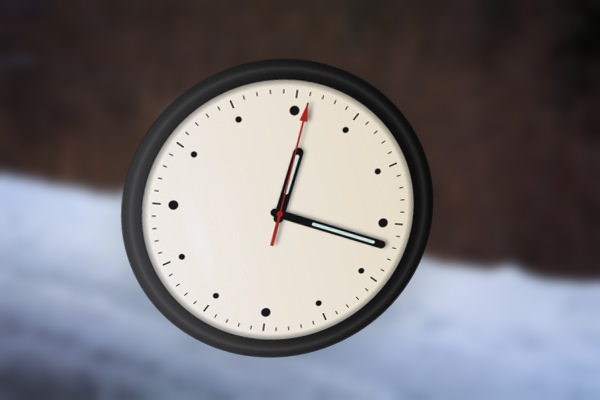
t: 12:17:01
